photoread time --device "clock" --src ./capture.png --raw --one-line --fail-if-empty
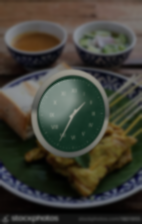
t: 1:35
